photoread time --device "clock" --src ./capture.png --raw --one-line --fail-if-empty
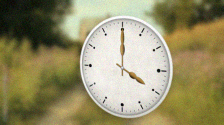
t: 4:00
